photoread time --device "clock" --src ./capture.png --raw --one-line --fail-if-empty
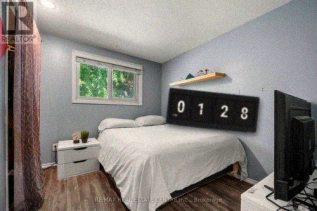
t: 1:28
